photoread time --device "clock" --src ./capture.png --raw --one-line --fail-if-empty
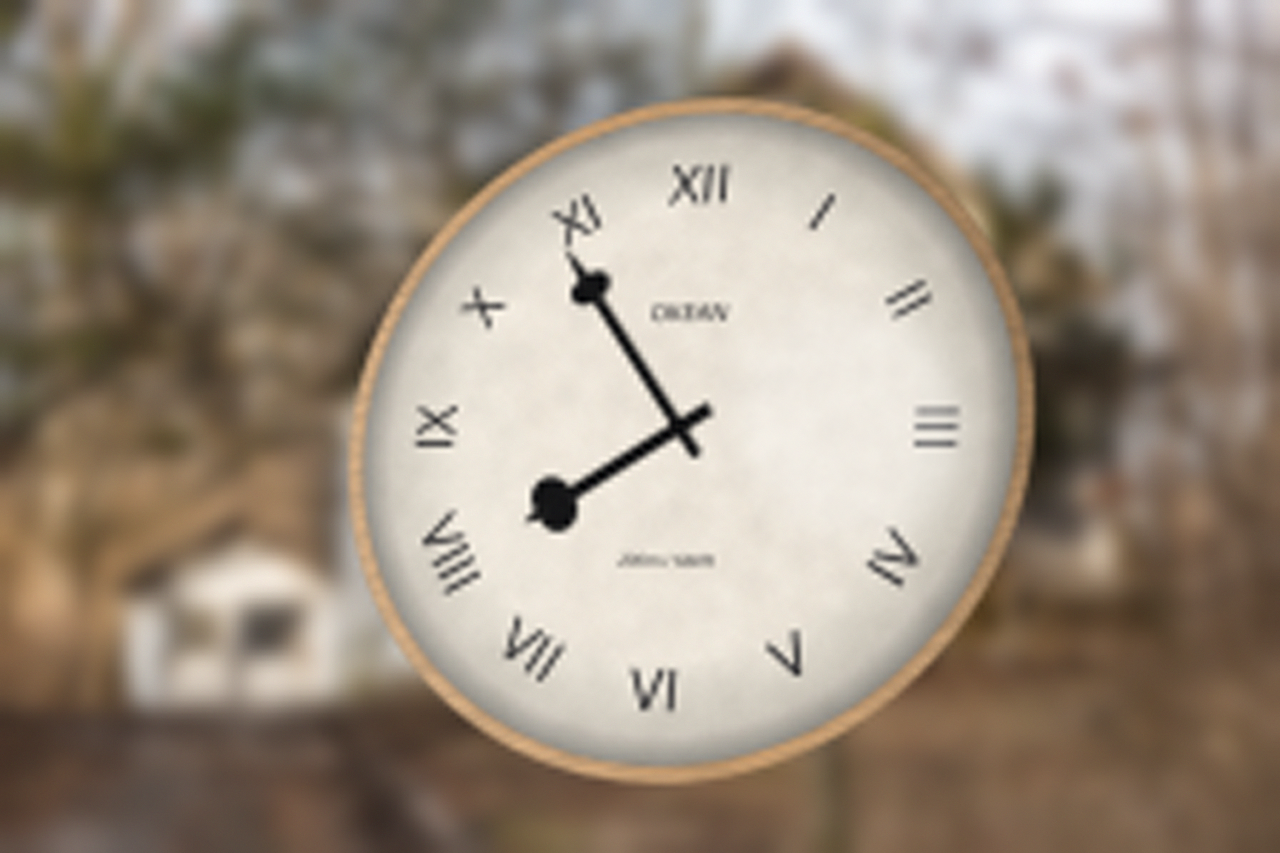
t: 7:54
